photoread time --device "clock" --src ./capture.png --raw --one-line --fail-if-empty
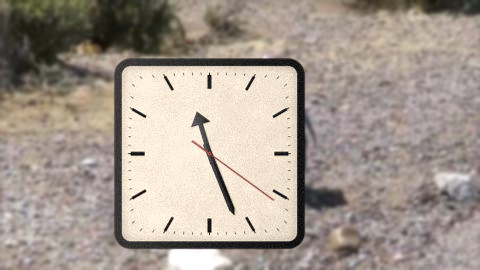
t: 11:26:21
